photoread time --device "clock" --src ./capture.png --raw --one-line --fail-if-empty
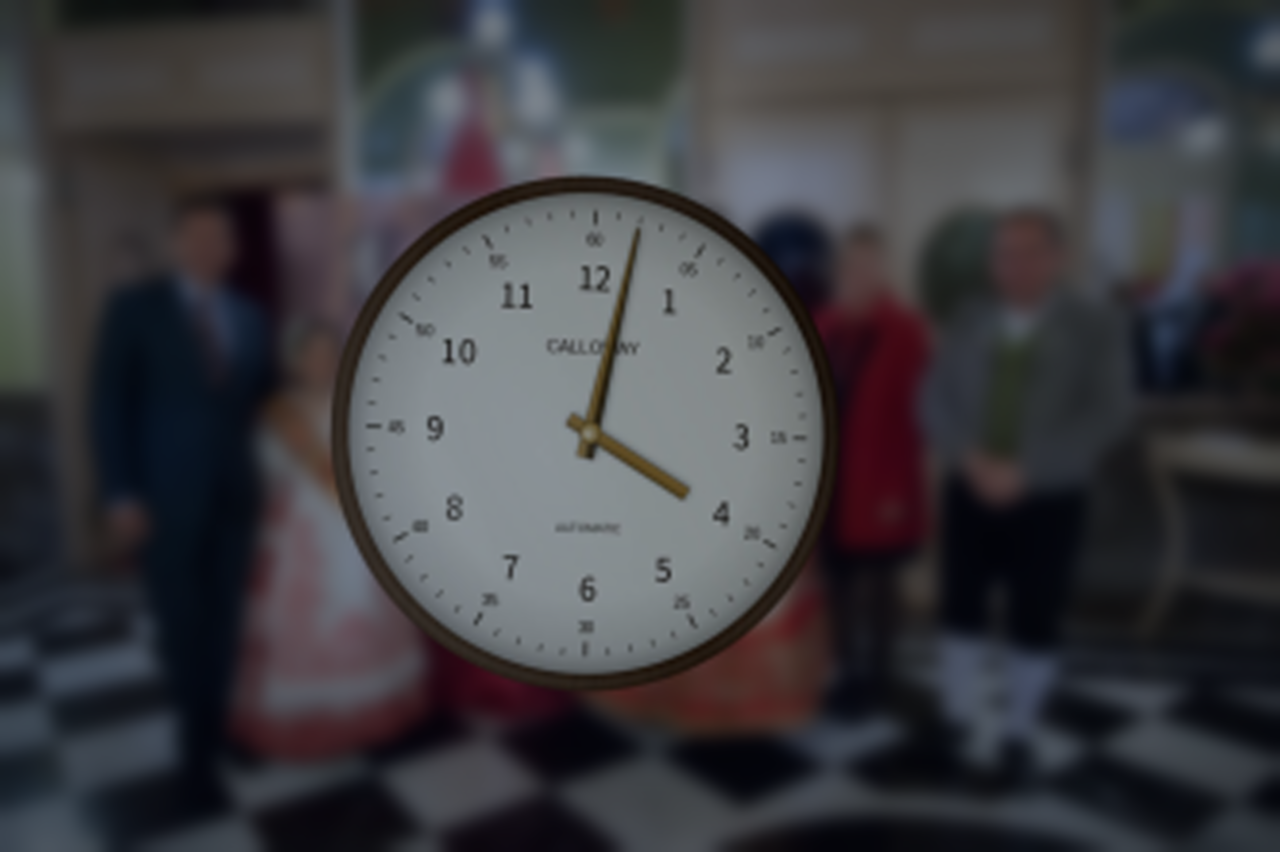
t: 4:02
